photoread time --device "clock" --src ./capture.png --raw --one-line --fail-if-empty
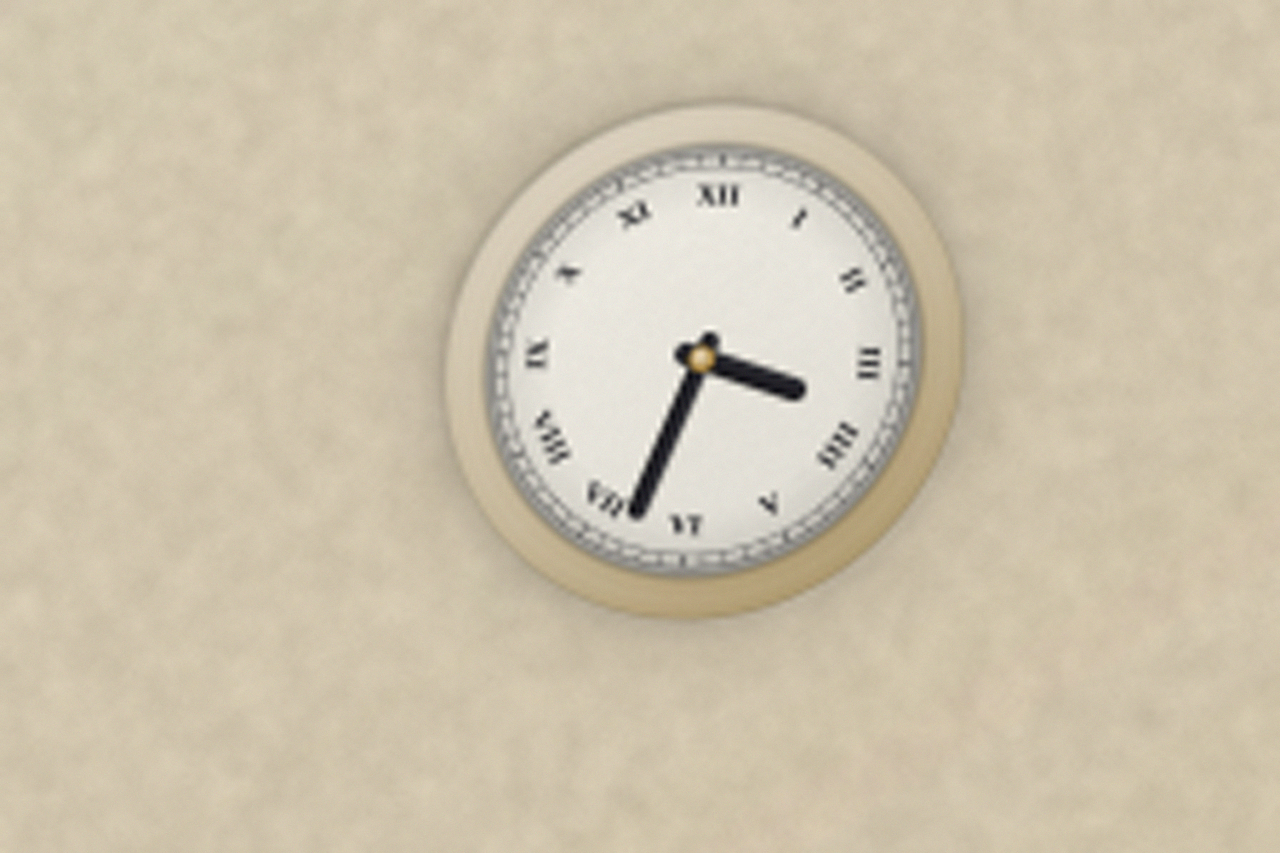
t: 3:33
